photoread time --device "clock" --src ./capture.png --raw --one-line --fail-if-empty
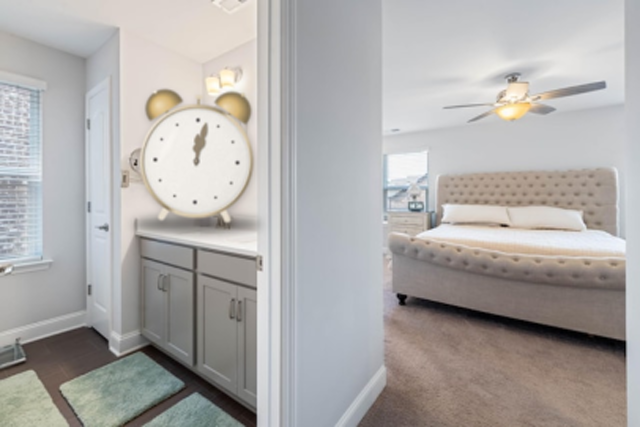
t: 12:02
